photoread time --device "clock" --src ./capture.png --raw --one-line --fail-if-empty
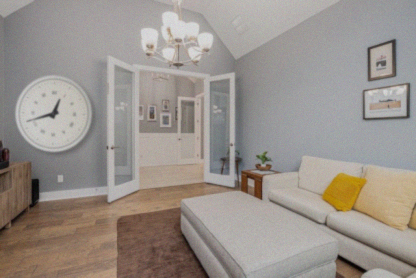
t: 12:42
